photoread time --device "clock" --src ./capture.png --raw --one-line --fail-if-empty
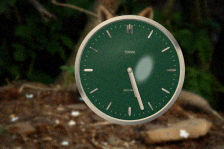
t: 5:27
